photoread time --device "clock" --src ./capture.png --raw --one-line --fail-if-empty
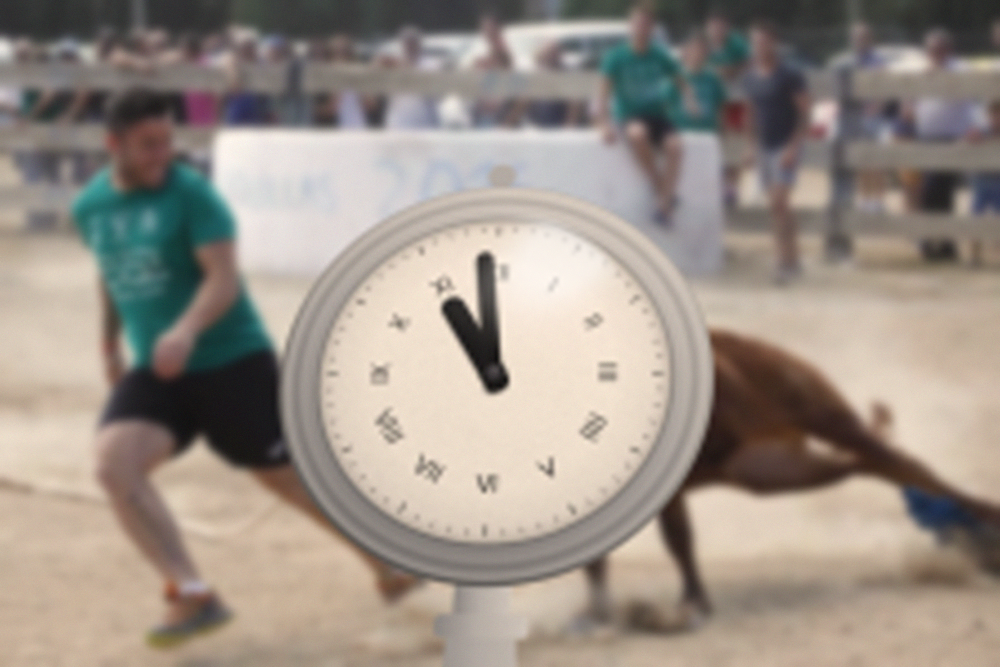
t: 10:59
